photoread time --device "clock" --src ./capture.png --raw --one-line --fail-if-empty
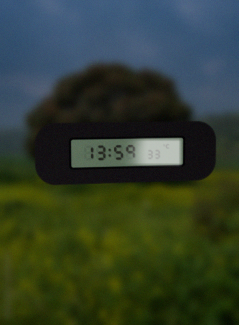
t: 13:59
